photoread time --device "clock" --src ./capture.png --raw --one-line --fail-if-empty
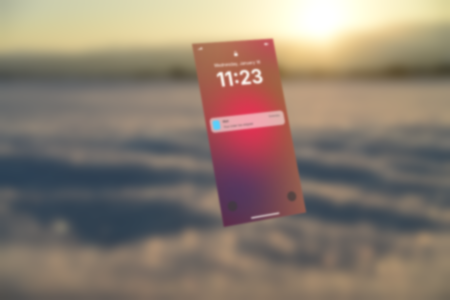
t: 11:23
